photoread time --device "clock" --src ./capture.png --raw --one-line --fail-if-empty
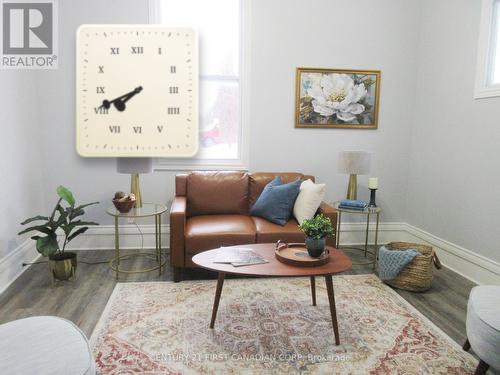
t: 7:41
